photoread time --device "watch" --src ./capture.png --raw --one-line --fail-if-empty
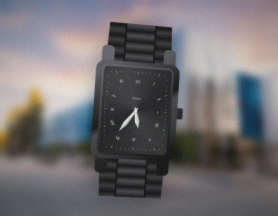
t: 5:36
